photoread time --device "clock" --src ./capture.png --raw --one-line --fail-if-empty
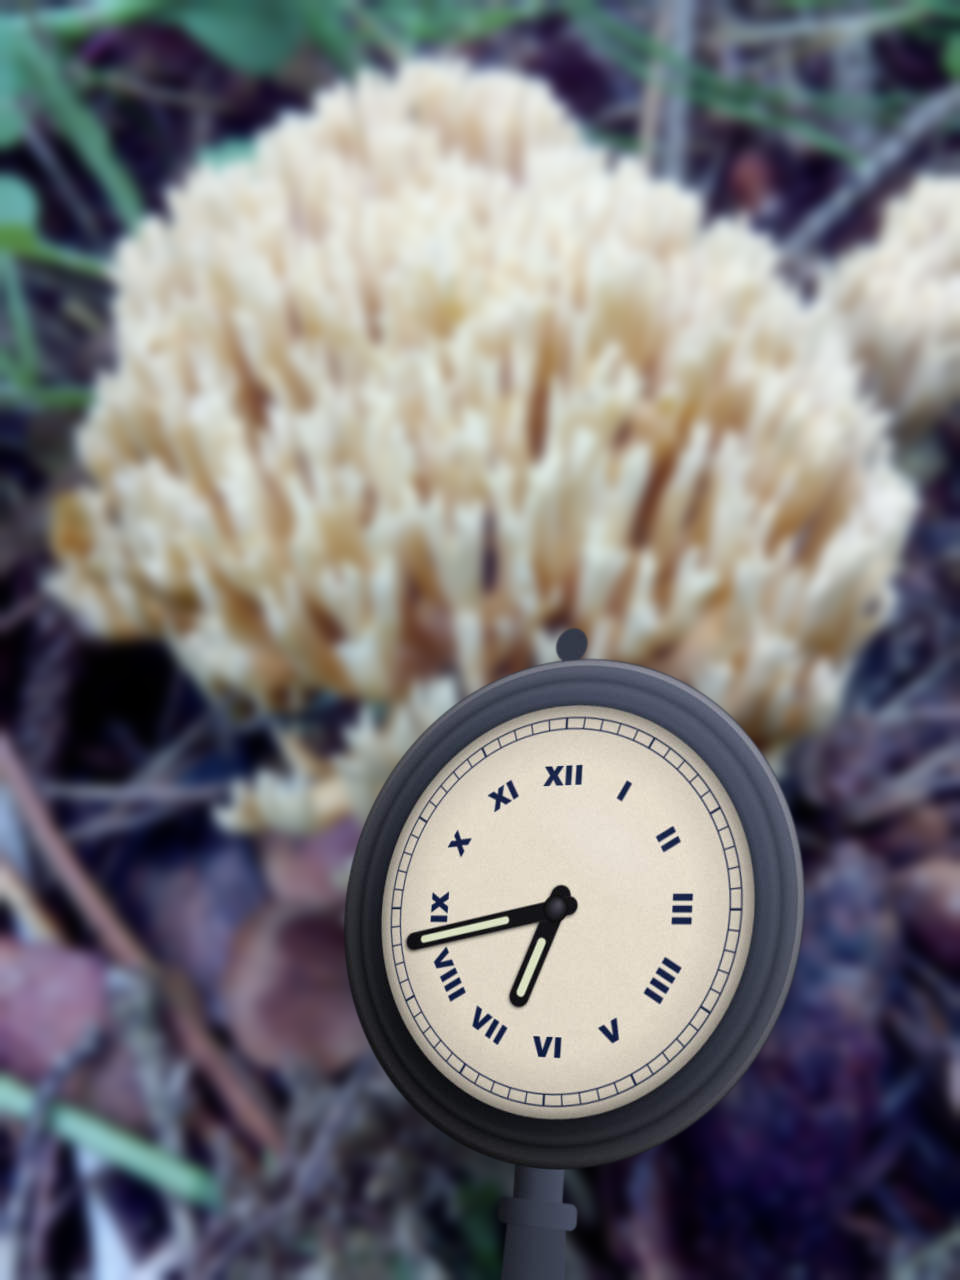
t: 6:43
